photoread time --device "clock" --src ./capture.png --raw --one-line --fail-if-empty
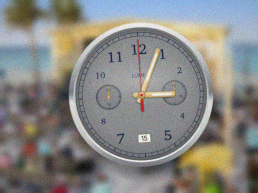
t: 3:04
